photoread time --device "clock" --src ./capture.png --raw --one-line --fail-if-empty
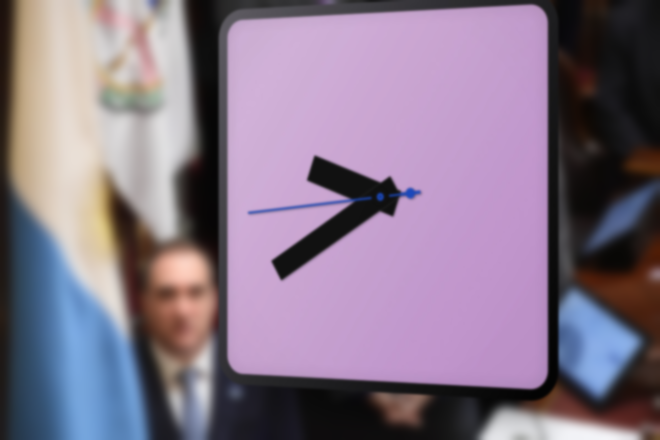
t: 9:39:44
